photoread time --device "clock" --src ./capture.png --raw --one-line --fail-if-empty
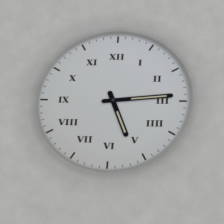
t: 5:14
